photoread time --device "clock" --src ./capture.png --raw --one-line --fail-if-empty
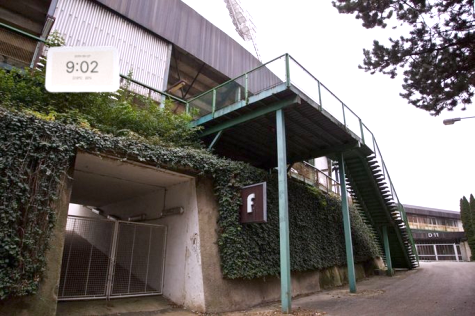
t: 9:02
